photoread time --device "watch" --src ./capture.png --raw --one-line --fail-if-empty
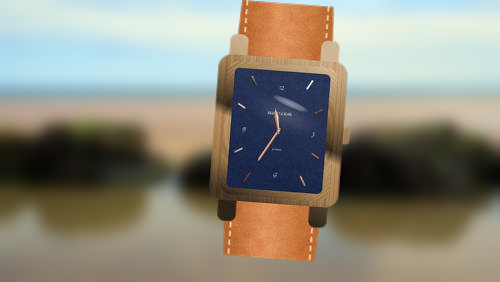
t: 11:35
